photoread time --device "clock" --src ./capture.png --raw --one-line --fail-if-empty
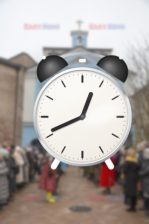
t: 12:41
